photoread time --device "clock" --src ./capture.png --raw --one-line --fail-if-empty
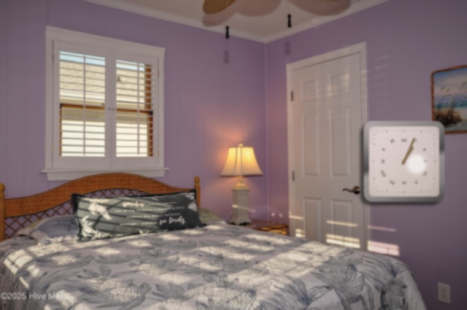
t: 1:04
